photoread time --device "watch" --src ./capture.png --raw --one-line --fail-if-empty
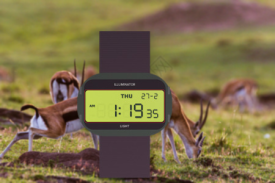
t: 1:19:35
